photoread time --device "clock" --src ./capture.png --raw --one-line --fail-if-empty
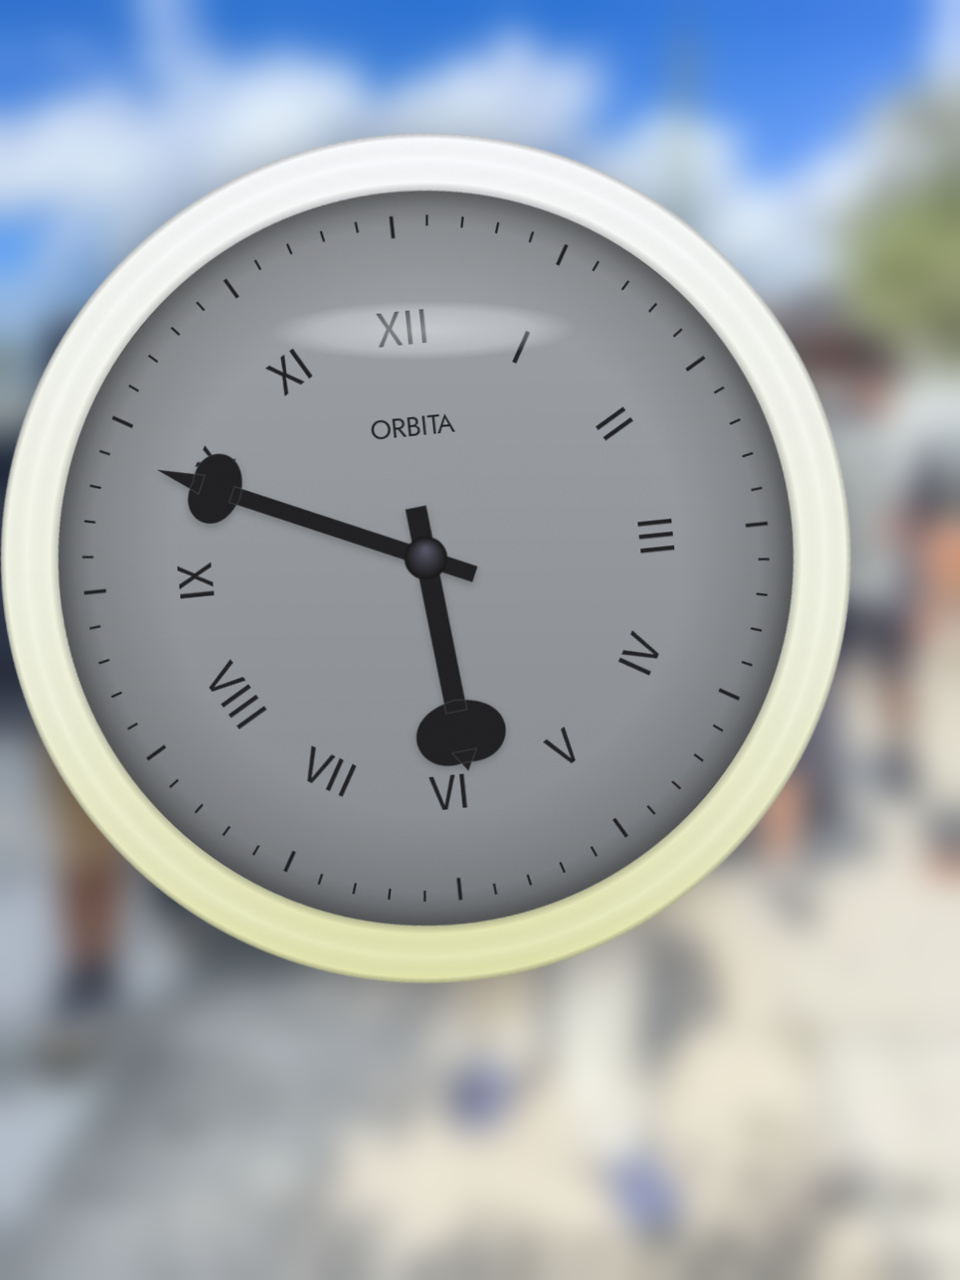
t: 5:49
